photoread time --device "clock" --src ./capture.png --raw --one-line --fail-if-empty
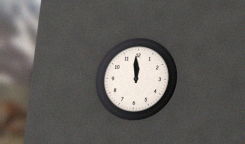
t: 11:59
